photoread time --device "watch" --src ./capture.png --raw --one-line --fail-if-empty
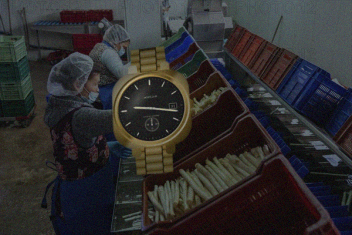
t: 9:17
